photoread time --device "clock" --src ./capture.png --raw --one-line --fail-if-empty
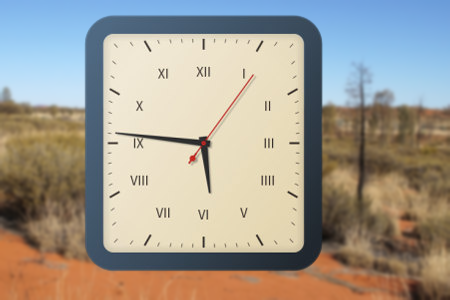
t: 5:46:06
